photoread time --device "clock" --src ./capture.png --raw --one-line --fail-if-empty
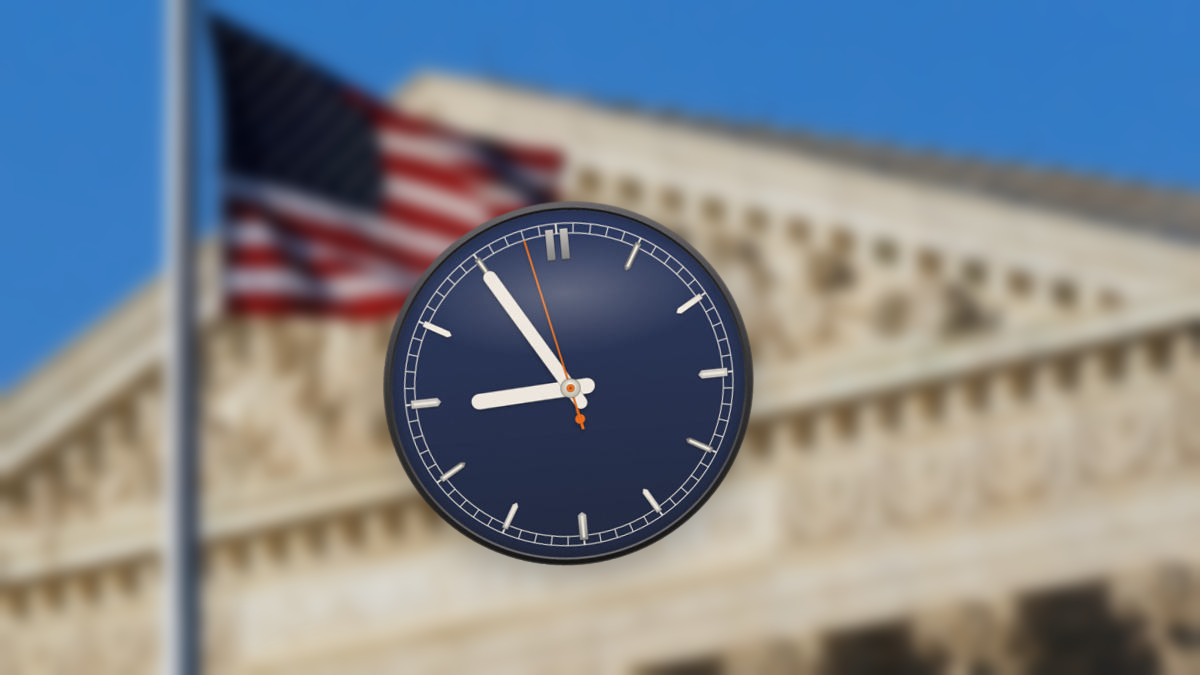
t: 8:54:58
